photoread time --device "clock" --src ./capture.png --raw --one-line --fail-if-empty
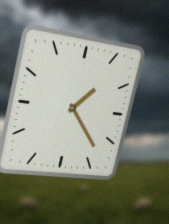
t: 1:23
